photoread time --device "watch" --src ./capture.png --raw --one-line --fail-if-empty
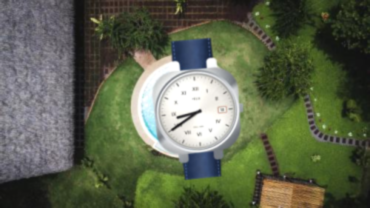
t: 8:40
